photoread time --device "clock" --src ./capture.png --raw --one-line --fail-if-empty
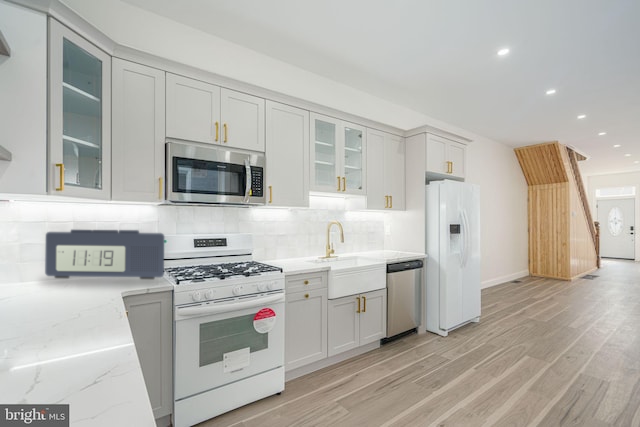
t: 11:19
